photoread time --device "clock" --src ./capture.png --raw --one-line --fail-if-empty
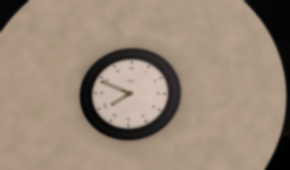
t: 7:49
